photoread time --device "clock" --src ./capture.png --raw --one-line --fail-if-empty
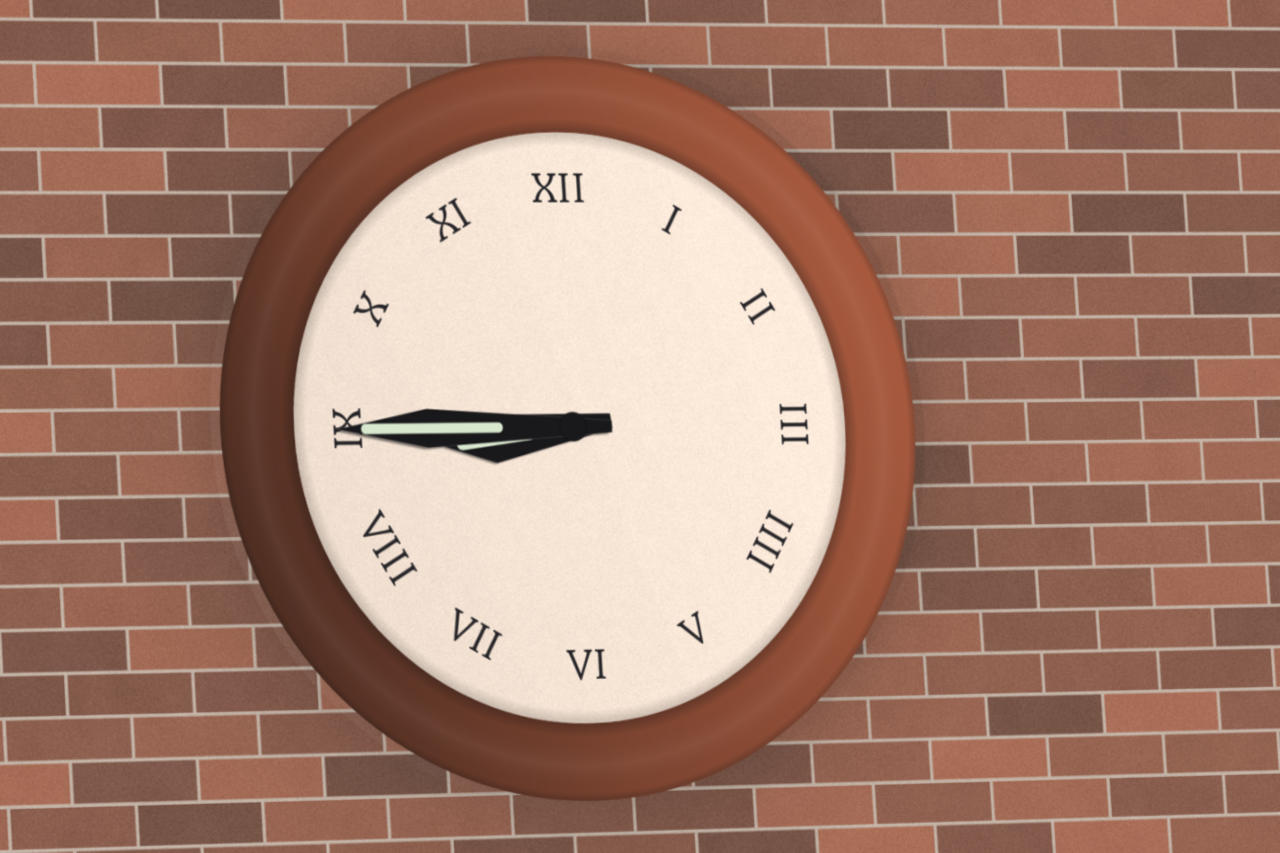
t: 8:45
